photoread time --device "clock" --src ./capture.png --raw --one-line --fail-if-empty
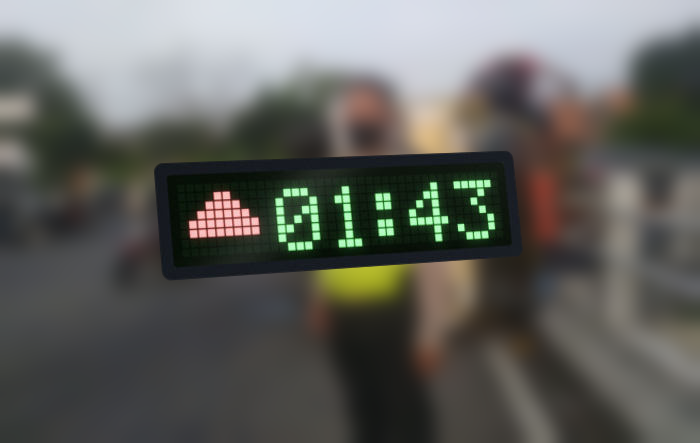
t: 1:43
